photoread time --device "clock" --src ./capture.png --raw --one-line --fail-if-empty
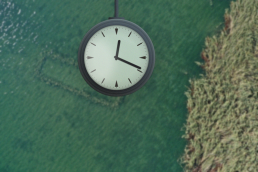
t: 12:19
